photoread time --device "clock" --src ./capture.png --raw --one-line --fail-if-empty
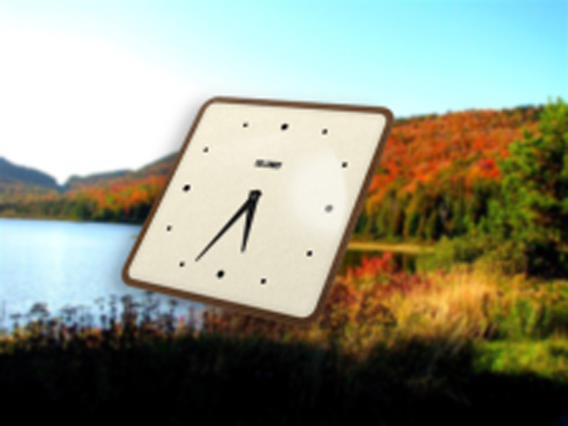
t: 5:34
